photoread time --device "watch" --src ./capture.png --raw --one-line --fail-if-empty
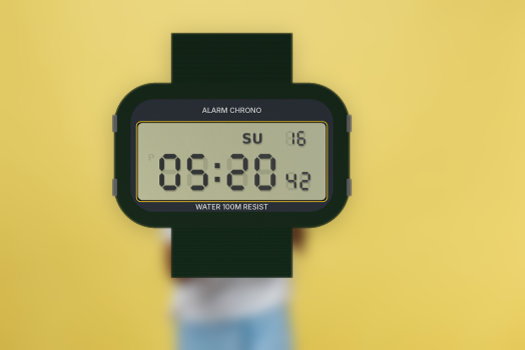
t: 5:20:42
